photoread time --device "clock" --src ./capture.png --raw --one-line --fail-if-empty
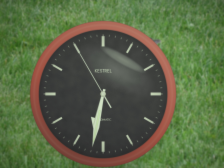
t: 6:31:55
